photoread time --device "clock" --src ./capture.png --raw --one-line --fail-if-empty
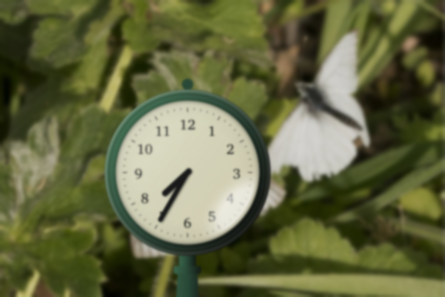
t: 7:35
